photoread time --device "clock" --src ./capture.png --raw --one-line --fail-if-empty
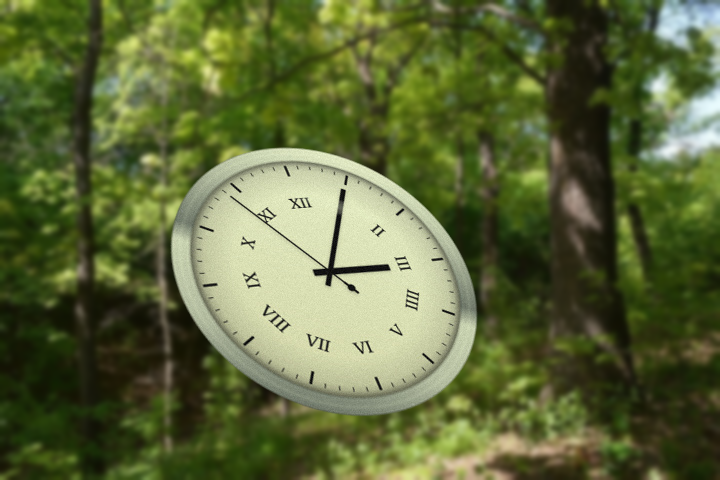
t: 3:04:54
